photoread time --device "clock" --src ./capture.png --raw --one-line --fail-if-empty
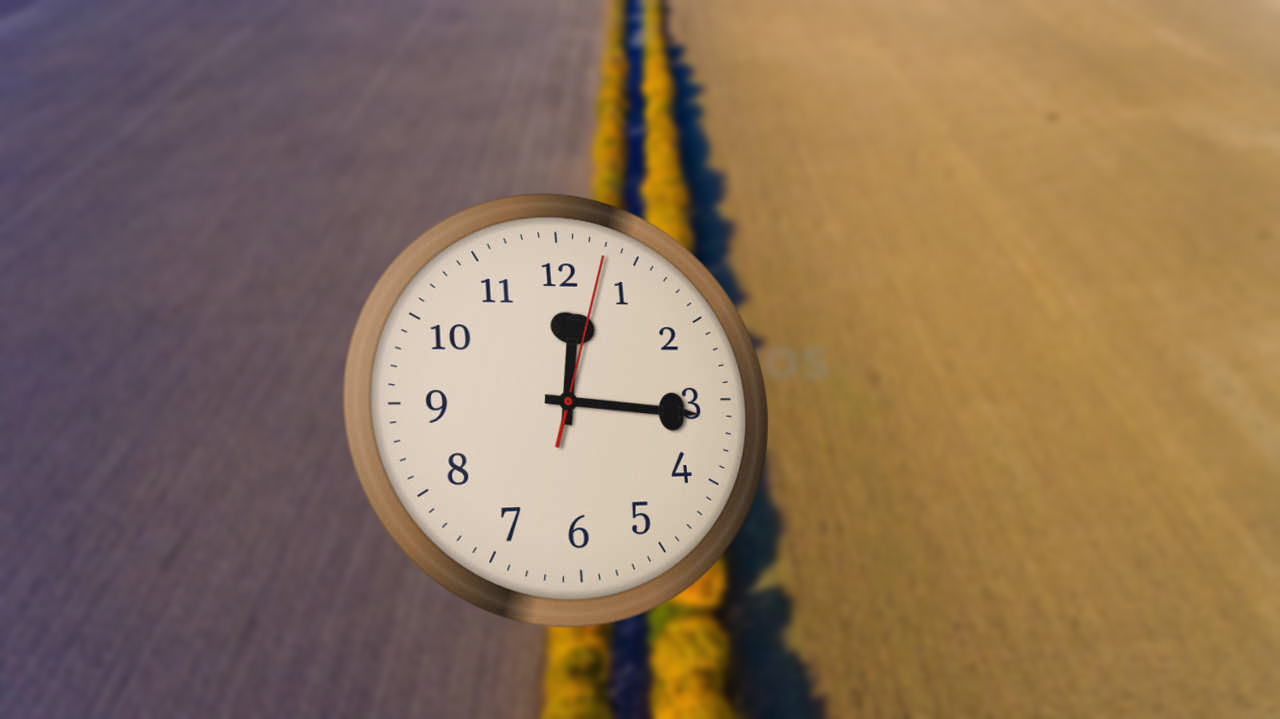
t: 12:16:03
